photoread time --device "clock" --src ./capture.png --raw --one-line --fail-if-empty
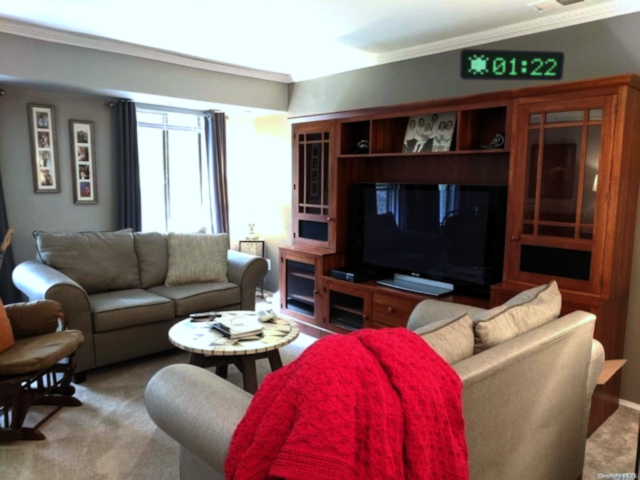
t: 1:22
